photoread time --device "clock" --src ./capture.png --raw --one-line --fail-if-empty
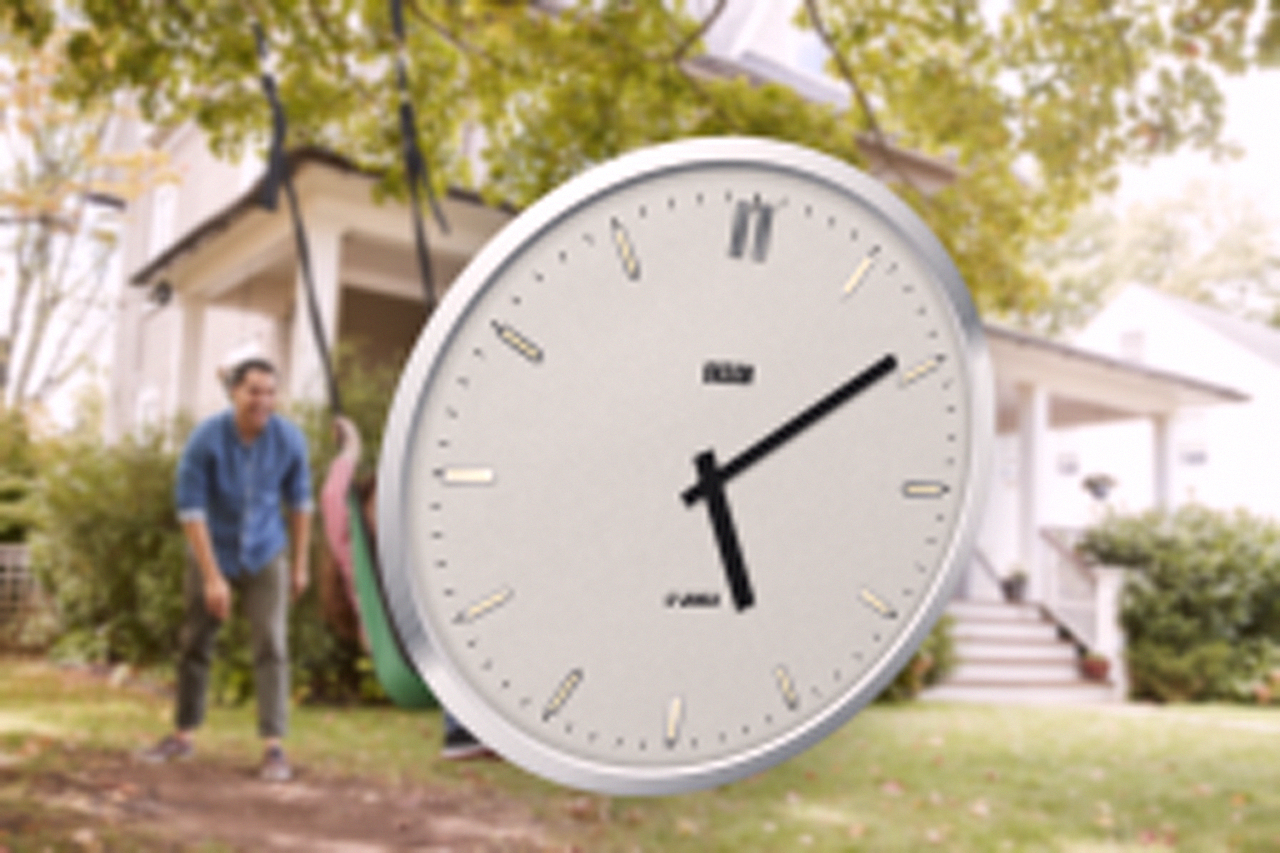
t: 5:09
